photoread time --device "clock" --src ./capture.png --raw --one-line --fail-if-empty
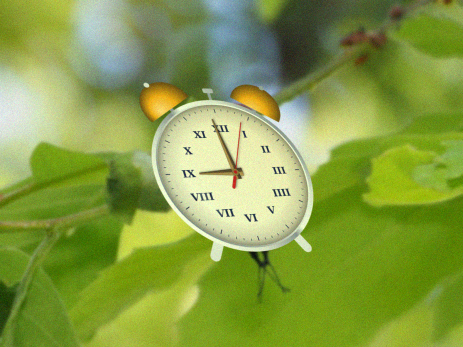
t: 8:59:04
